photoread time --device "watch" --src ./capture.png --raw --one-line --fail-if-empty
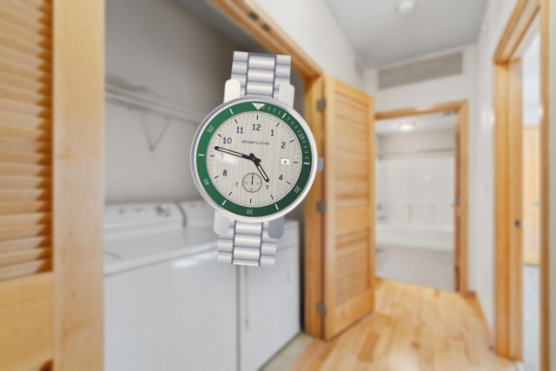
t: 4:47
